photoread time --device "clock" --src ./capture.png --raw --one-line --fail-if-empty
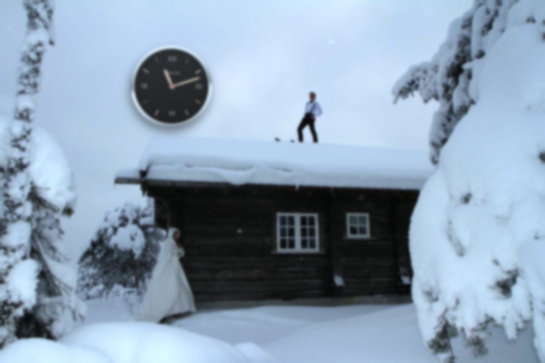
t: 11:12
